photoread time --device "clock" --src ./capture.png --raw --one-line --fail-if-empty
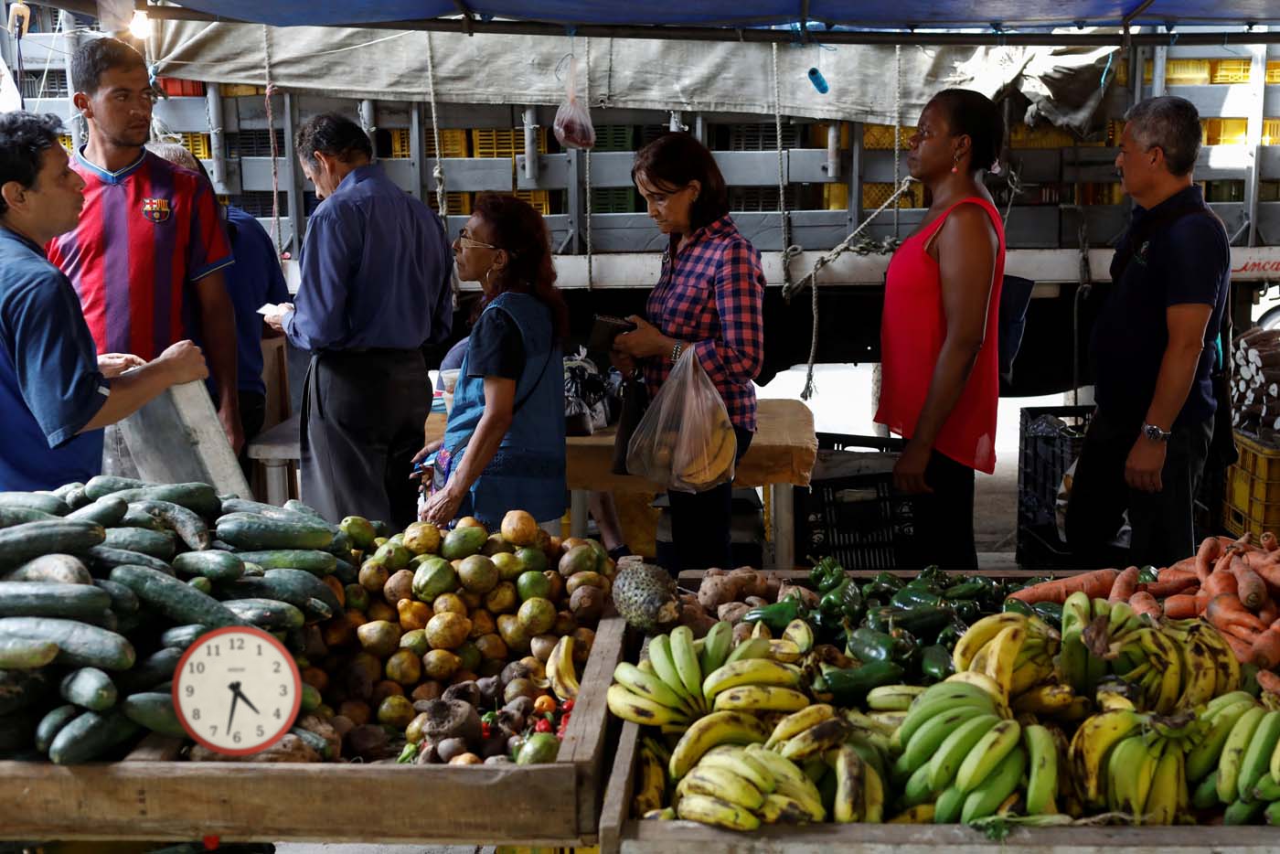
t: 4:32
